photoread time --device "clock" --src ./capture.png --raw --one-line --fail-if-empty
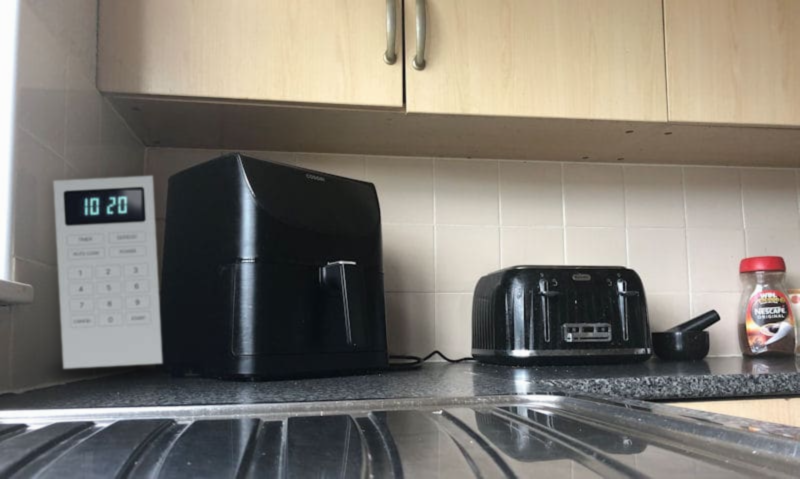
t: 10:20
